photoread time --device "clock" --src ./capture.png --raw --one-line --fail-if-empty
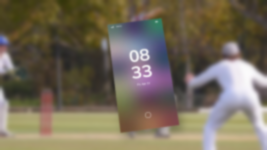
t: 8:33
